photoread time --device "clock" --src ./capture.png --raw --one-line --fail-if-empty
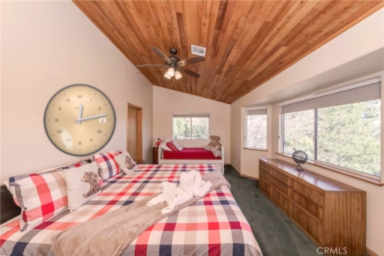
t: 12:13
